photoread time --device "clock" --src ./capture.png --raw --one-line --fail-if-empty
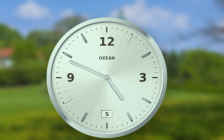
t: 4:49
